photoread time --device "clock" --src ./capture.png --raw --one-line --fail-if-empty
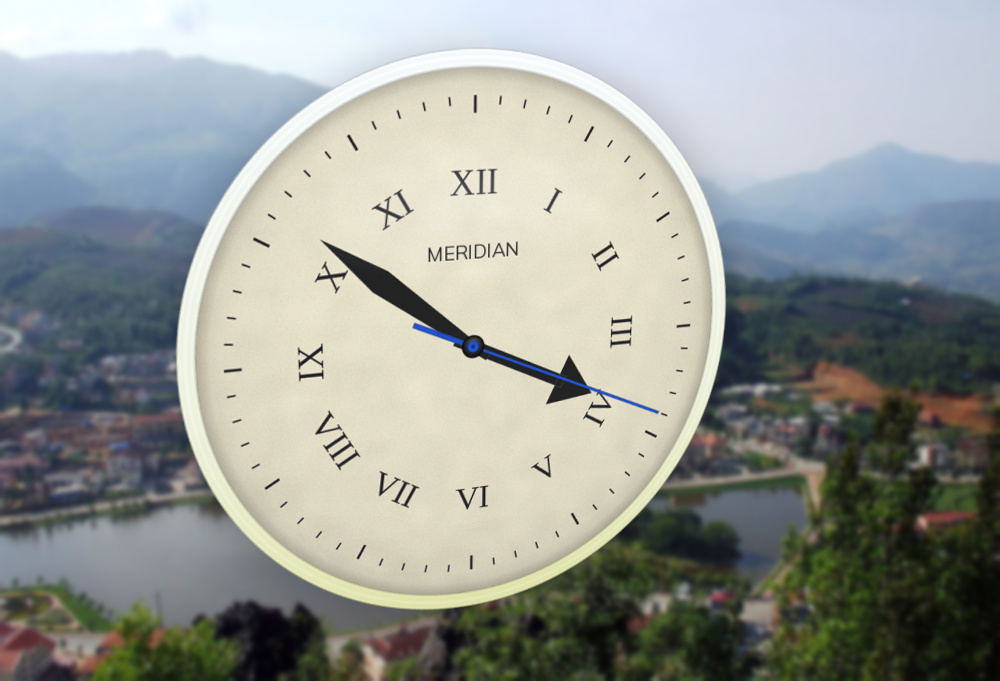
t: 3:51:19
